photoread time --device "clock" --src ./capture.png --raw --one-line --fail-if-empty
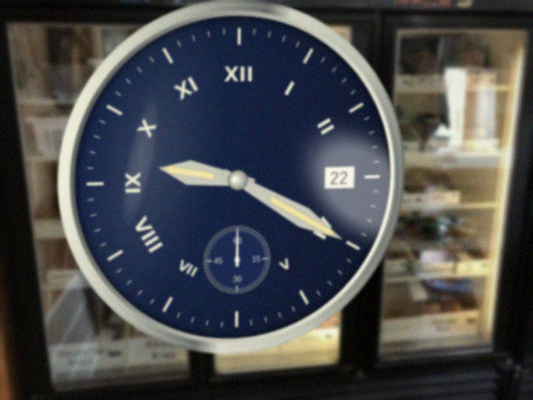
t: 9:20
